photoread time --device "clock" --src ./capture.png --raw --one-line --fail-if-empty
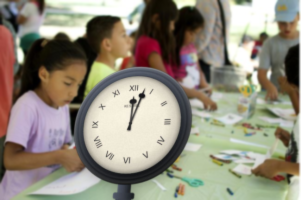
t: 12:03
